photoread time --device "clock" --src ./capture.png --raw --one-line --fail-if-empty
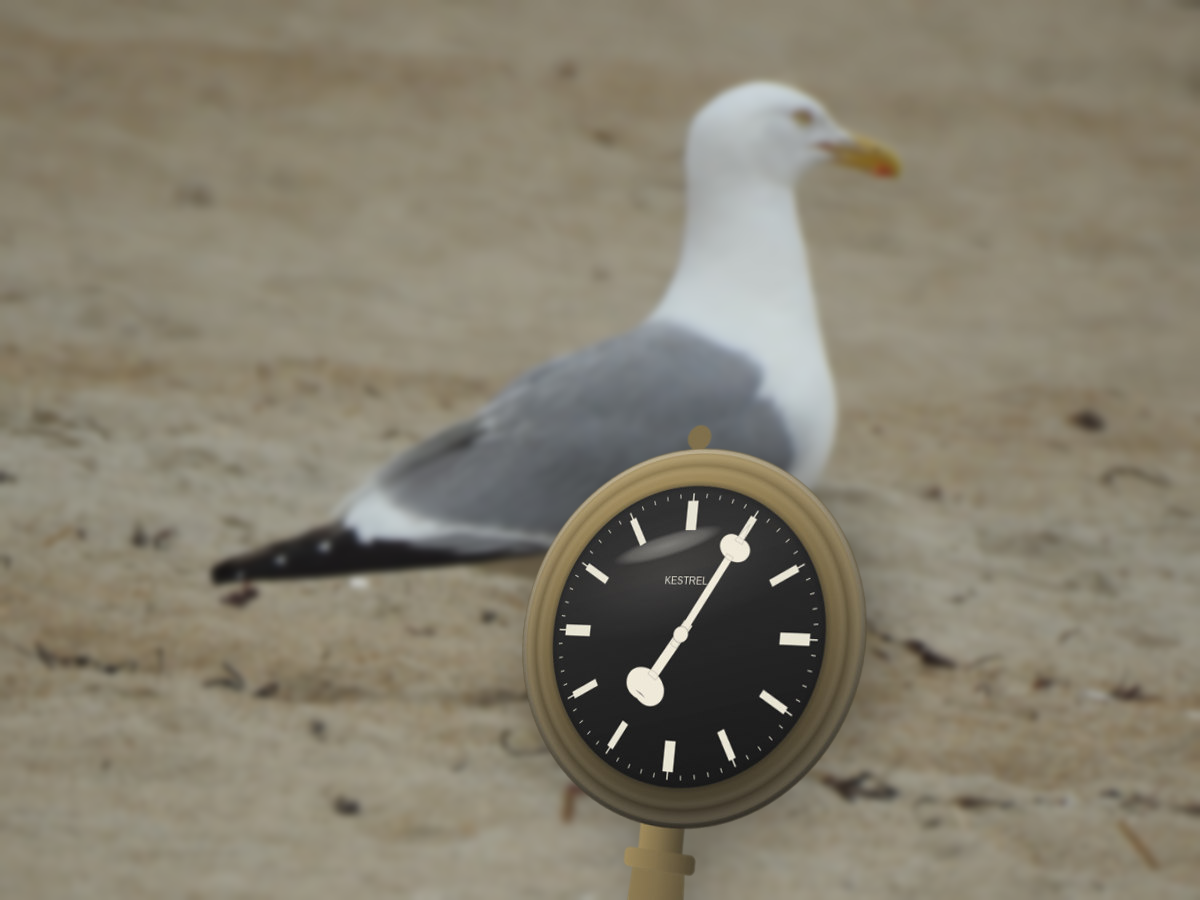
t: 7:05
